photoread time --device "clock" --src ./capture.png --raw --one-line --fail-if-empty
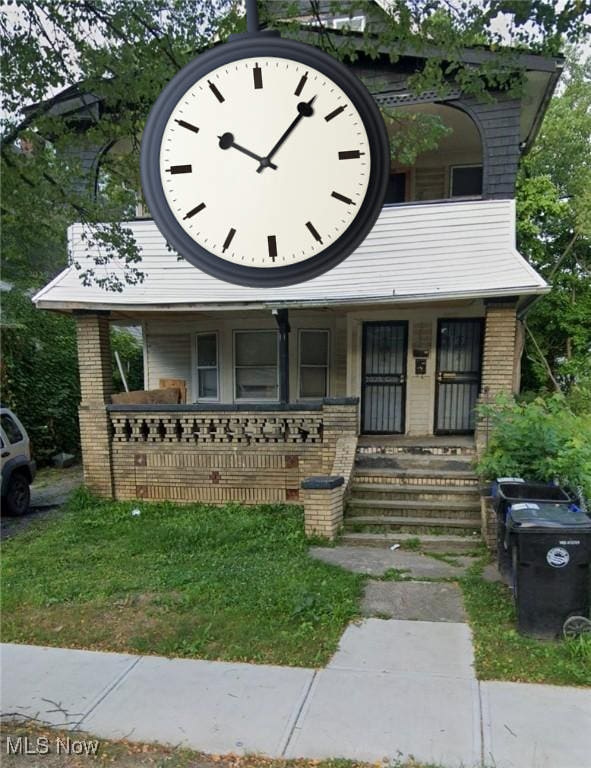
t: 10:07
